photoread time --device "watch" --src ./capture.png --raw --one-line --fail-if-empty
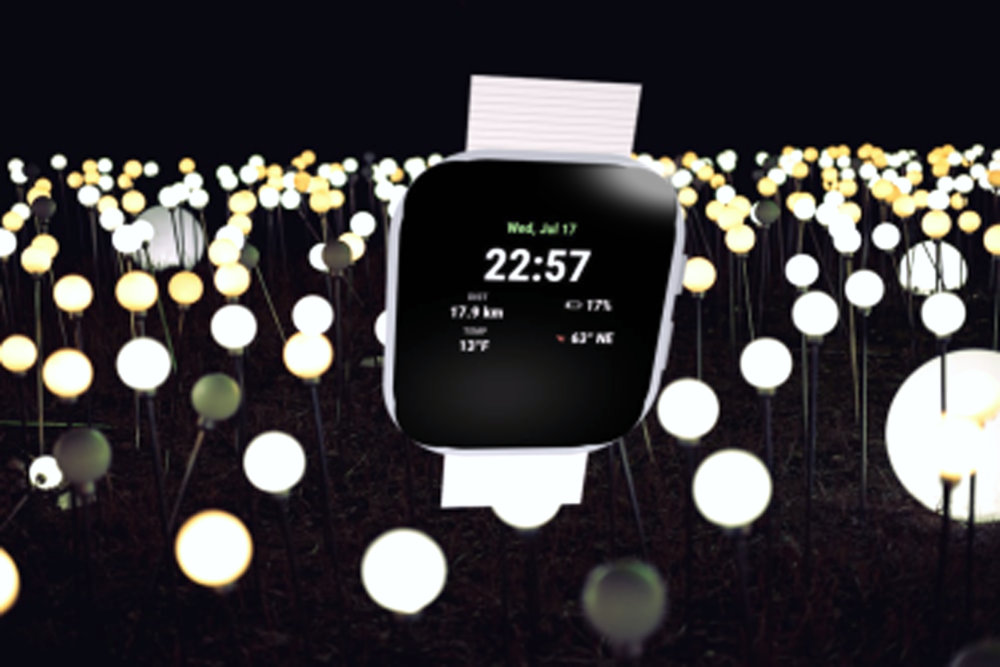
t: 22:57
